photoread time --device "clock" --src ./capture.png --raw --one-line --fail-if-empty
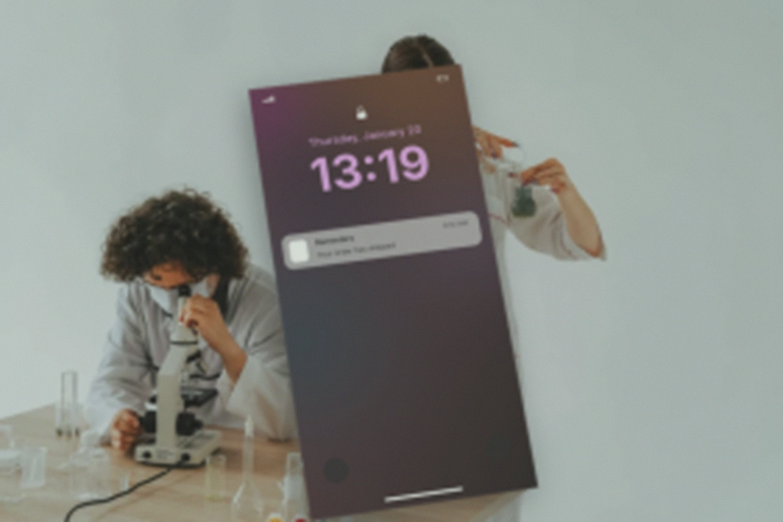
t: 13:19
